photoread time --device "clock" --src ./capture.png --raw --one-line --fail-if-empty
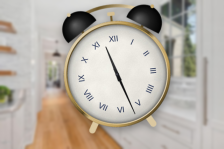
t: 11:27
